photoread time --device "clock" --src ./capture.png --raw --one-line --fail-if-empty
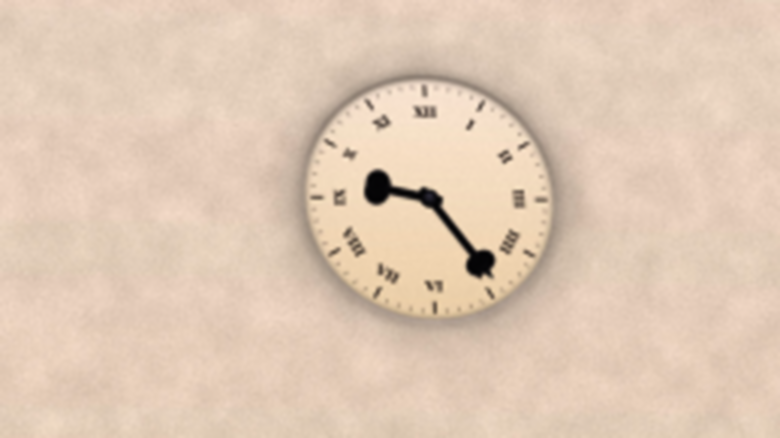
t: 9:24
